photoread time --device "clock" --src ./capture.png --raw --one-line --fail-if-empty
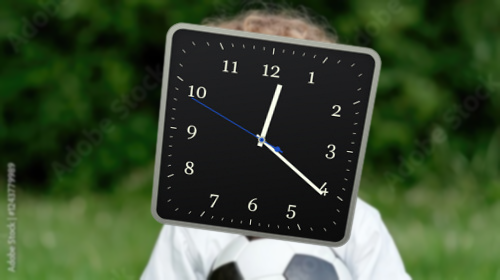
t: 12:20:49
